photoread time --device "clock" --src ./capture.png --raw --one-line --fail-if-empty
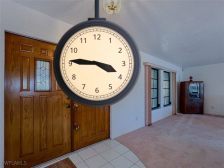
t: 3:46
